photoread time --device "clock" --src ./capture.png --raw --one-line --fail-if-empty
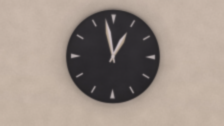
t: 12:58
